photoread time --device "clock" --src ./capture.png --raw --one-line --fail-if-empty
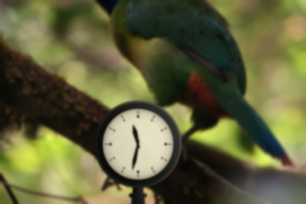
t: 11:32
